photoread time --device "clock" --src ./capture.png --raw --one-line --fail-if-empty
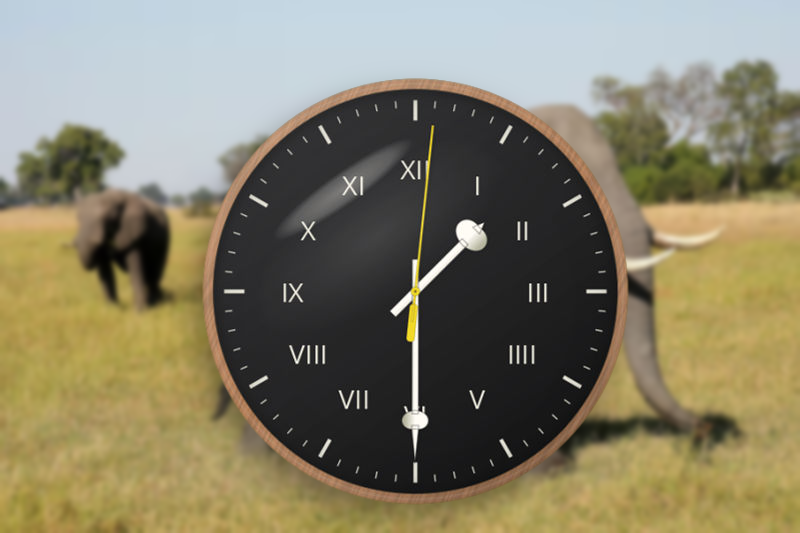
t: 1:30:01
